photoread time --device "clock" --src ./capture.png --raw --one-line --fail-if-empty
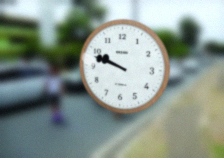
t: 9:48
